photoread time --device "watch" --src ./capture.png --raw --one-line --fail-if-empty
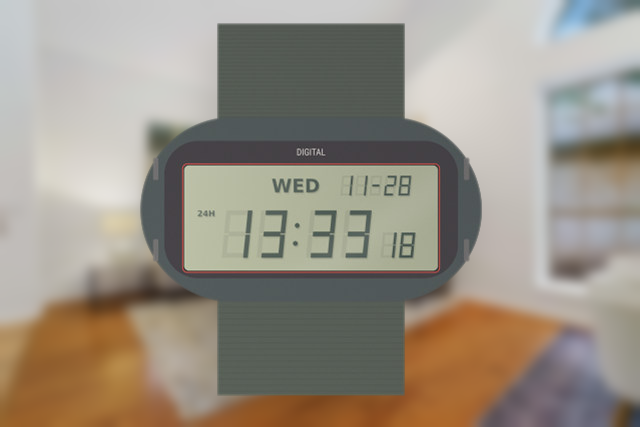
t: 13:33:18
